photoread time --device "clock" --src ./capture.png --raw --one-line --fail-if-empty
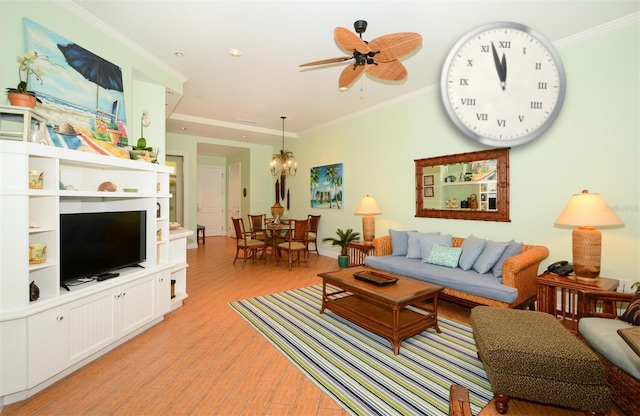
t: 11:57
